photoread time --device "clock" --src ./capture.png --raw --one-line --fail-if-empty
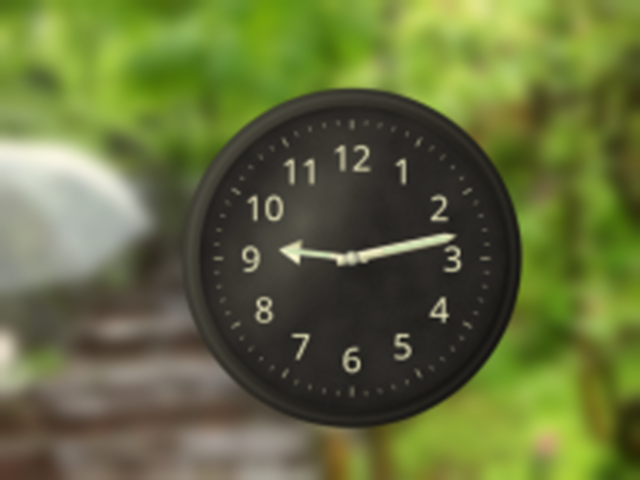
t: 9:13
